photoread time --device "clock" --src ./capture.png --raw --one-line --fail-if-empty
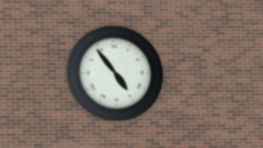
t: 4:54
